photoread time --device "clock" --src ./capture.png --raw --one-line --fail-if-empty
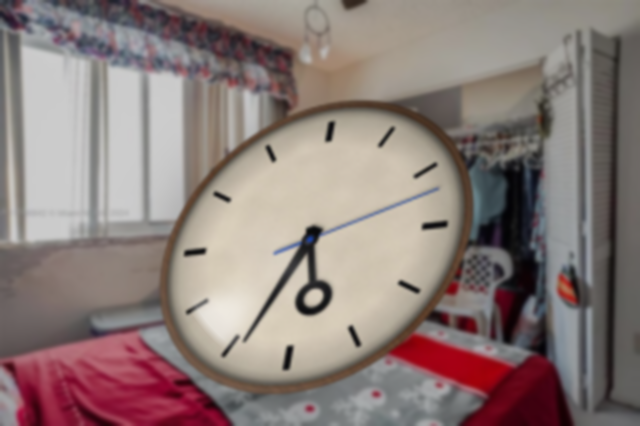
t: 5:34:12
